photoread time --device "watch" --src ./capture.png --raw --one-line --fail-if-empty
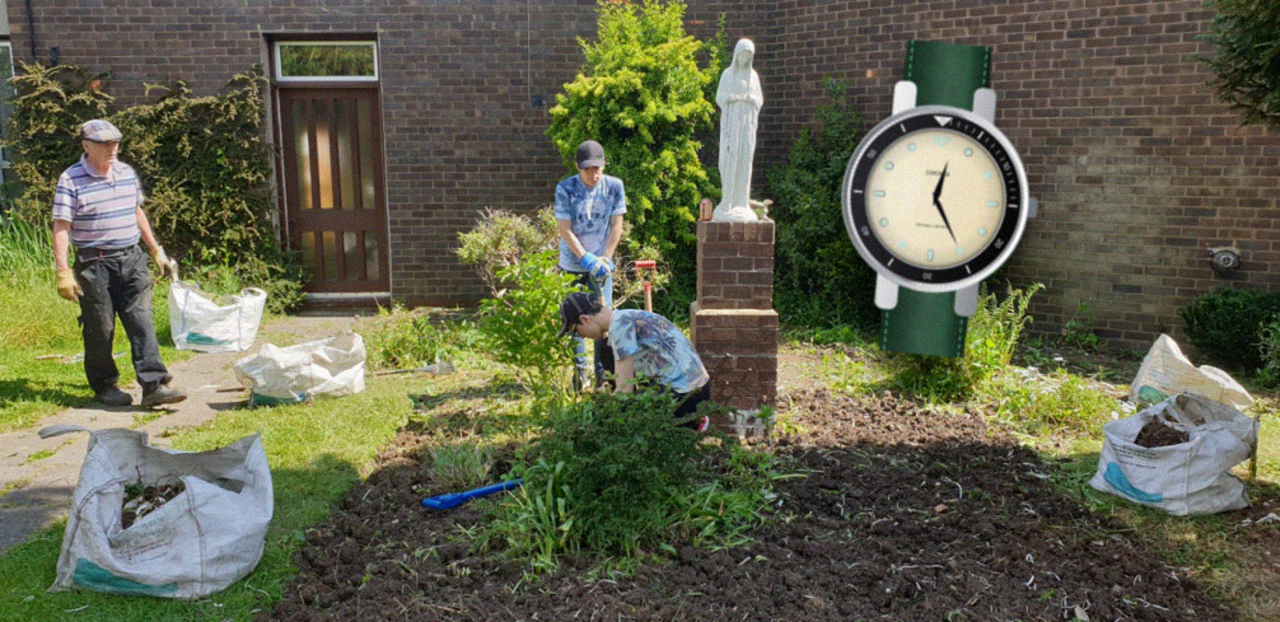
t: 12:25
